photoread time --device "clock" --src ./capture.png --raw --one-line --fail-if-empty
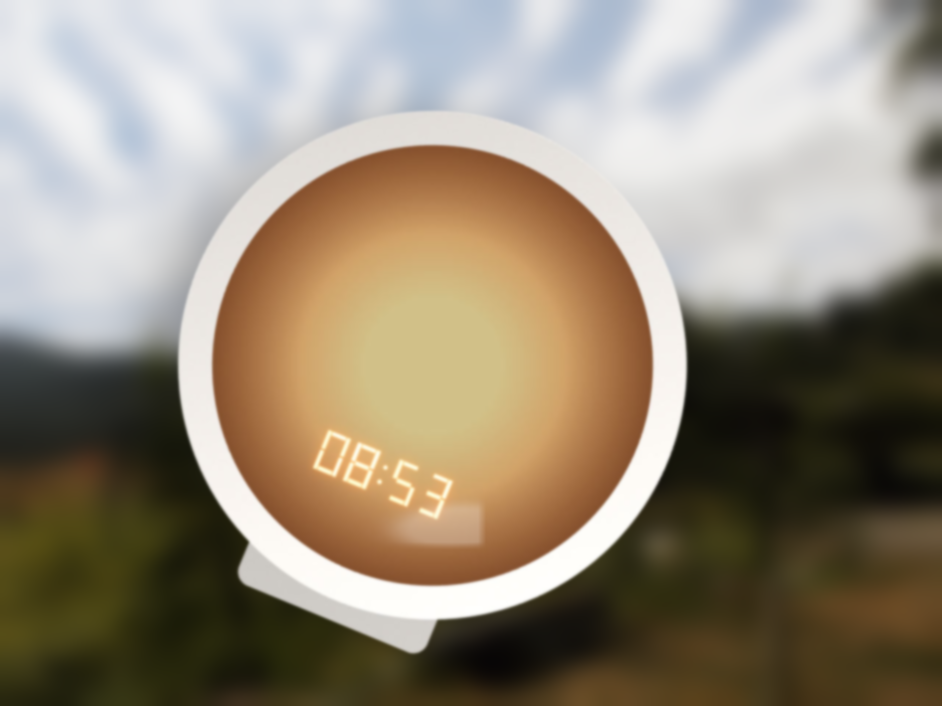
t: 8:53
